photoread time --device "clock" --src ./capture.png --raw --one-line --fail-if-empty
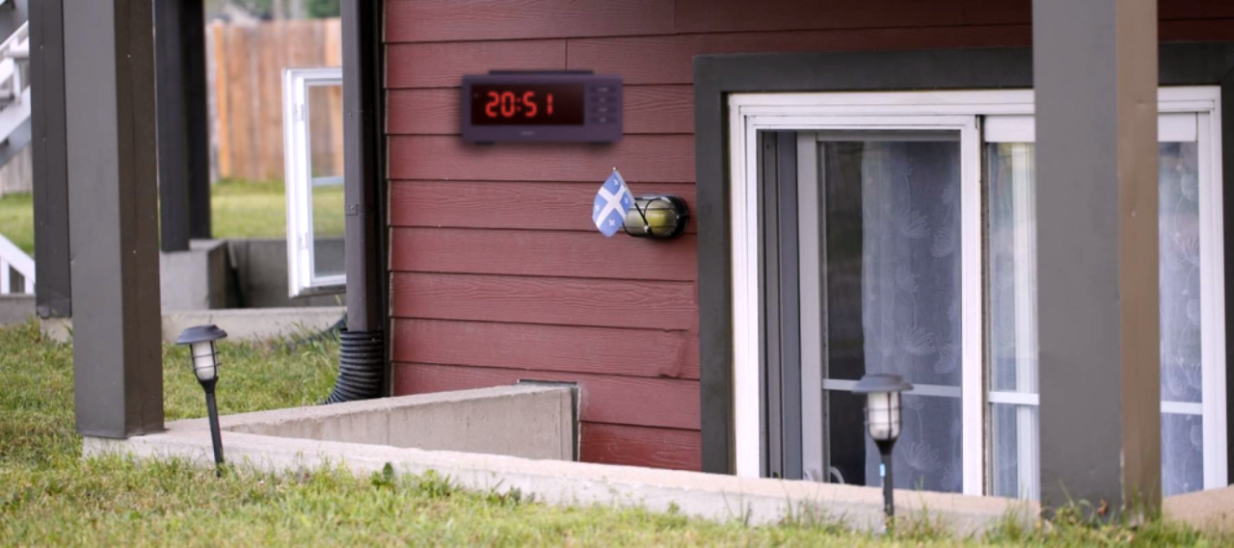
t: 20:51
